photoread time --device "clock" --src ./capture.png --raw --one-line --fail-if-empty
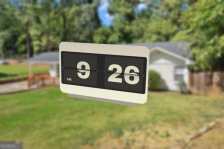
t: 9:26
